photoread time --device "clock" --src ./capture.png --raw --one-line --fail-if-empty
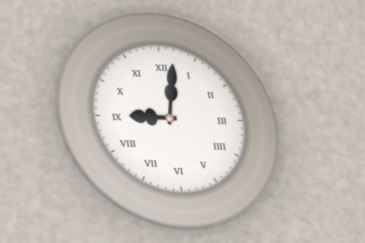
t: 9:02
